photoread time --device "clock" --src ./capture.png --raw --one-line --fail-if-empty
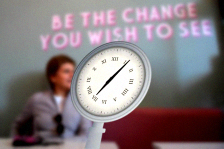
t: 7:06
